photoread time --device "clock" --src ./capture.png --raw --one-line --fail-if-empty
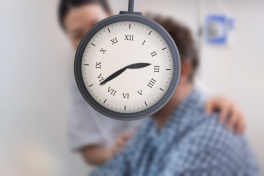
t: 2:39
